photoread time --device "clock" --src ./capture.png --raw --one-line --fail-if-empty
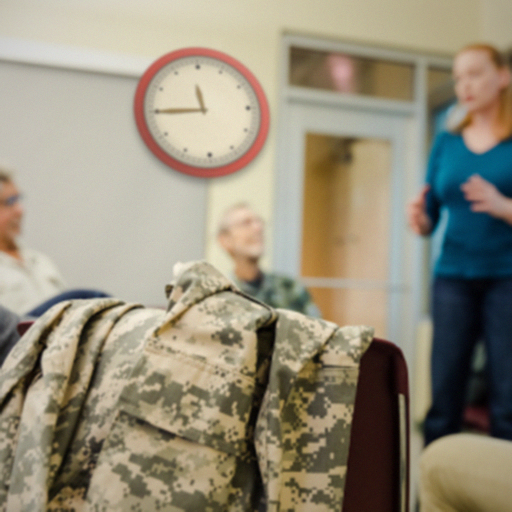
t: 11:45
